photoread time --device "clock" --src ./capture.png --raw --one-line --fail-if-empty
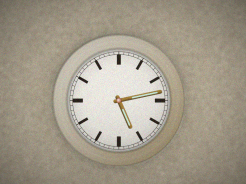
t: 5:13
